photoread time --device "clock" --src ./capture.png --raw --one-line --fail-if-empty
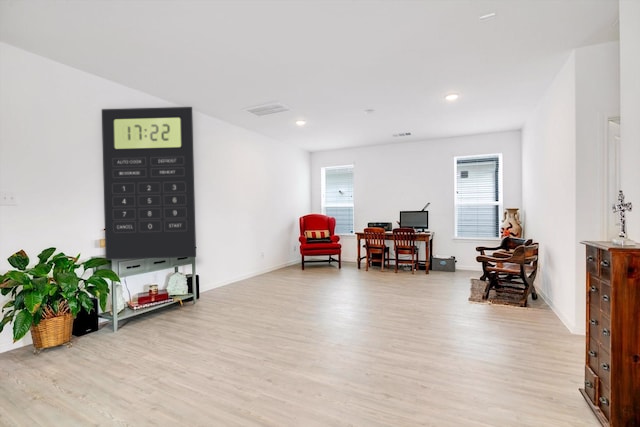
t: 17:22
